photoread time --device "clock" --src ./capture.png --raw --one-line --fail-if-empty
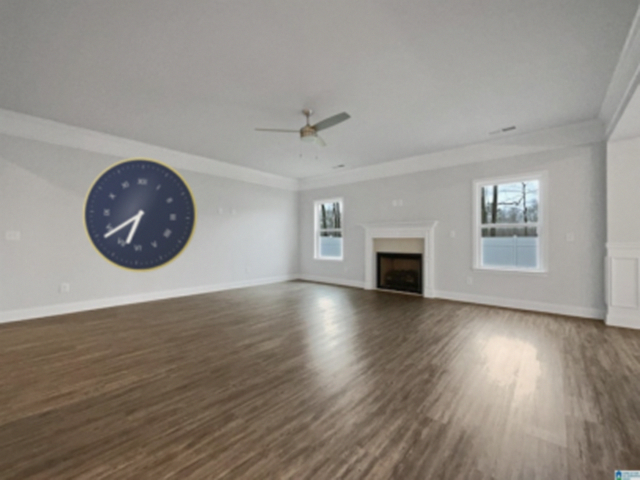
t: 6:39
